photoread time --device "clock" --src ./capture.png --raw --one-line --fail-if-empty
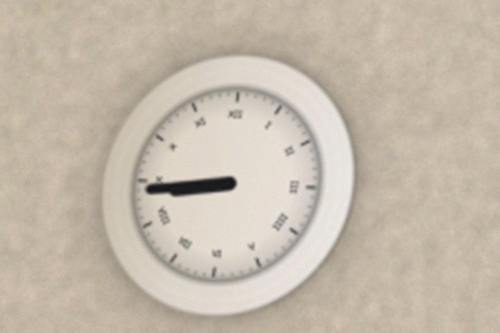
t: 8:44
